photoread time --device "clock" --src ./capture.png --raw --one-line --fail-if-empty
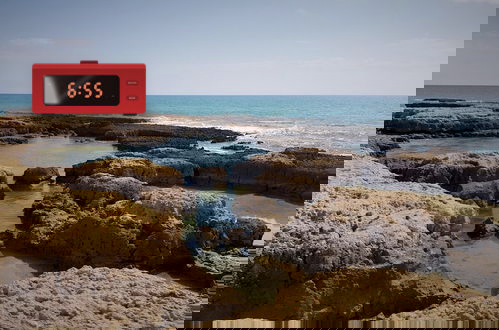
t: 6:55
